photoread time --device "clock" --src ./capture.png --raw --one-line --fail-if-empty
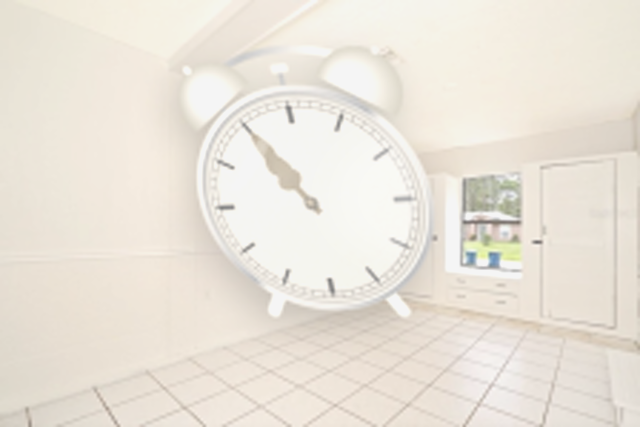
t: 10:55
